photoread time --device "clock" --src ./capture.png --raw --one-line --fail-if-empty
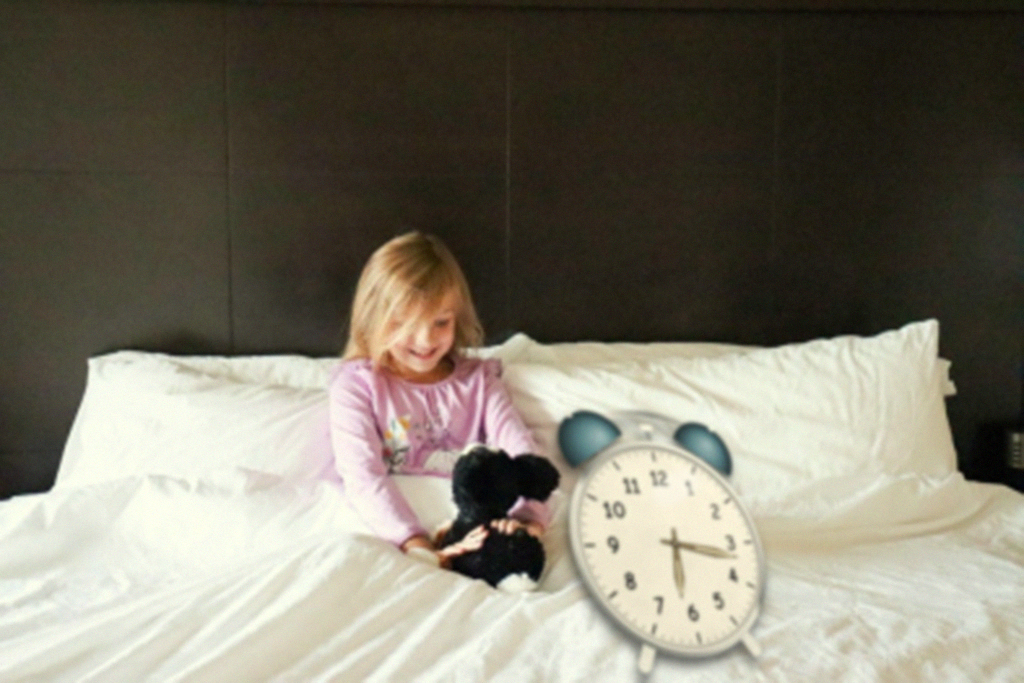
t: 6:17
